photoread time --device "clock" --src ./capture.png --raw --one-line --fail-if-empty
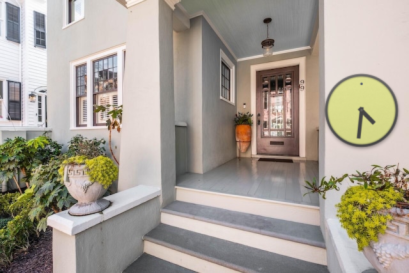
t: 4:31
